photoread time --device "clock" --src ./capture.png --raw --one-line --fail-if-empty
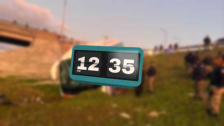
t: 12:35
